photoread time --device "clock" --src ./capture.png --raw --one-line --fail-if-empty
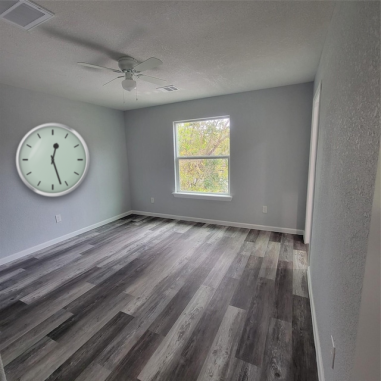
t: 12:27
